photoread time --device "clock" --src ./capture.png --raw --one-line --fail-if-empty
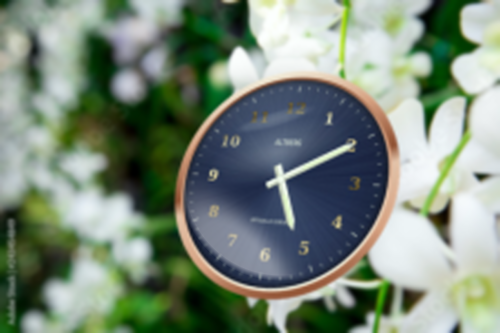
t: 5:10
